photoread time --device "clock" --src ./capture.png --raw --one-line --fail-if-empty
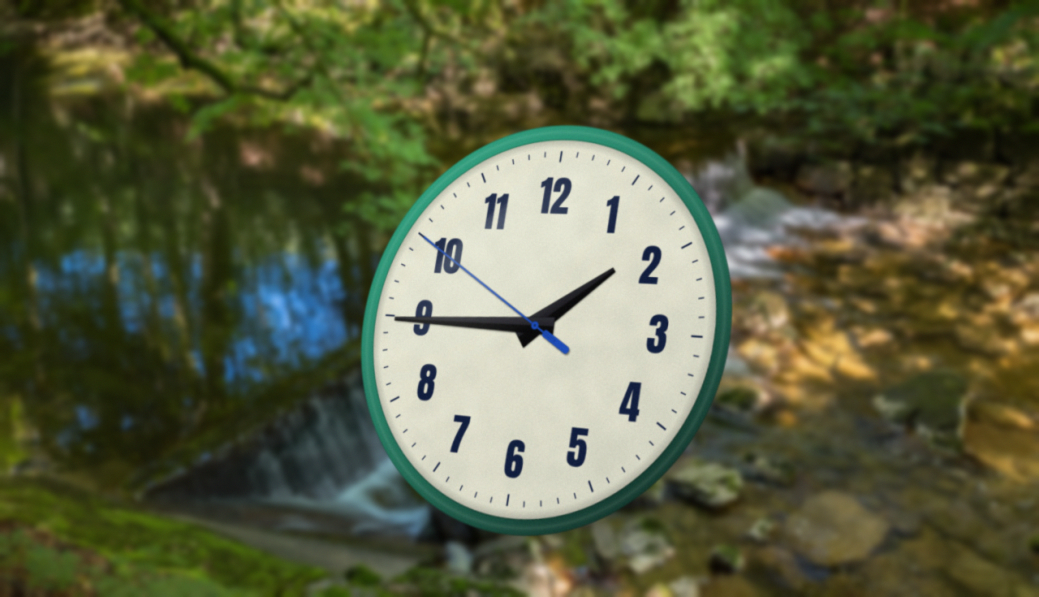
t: 1:44:50
